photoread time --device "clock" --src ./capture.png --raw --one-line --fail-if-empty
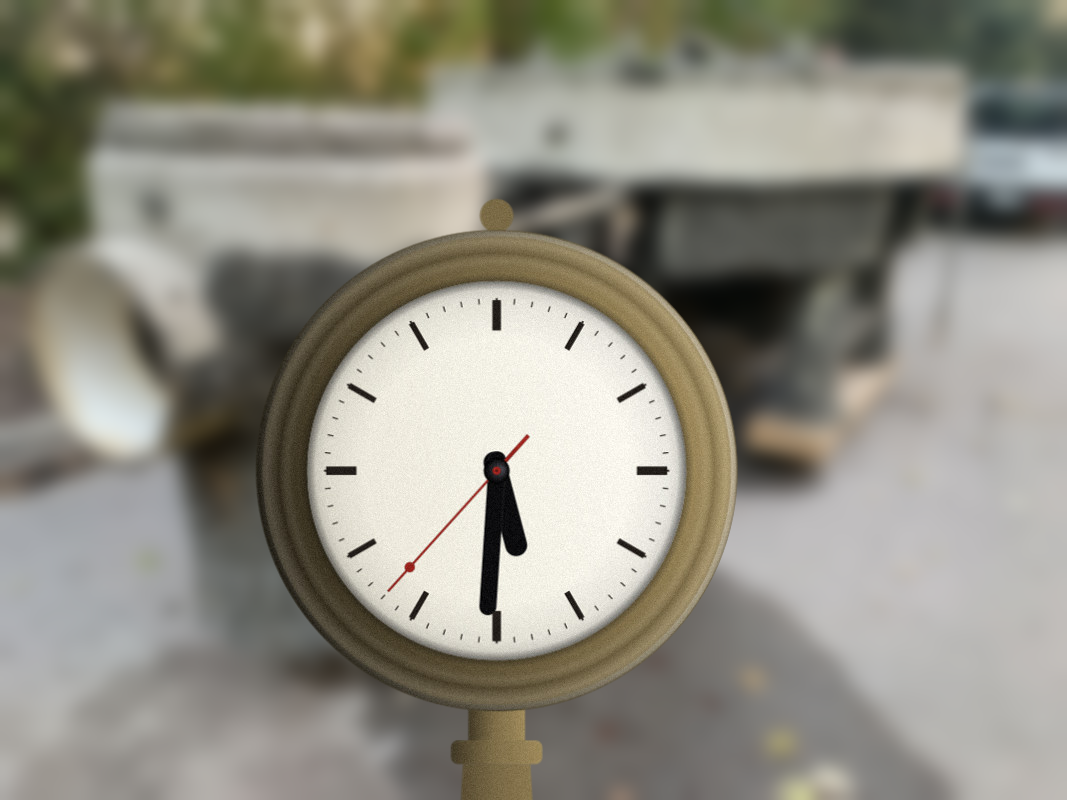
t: 5:30:37
